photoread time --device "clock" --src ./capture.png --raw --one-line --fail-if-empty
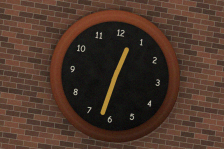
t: 12:32
